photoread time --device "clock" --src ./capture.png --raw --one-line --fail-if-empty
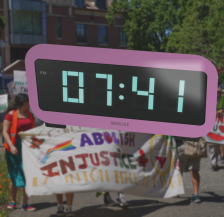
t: 7:41
